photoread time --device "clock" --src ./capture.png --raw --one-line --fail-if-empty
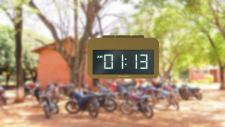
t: 1:13
